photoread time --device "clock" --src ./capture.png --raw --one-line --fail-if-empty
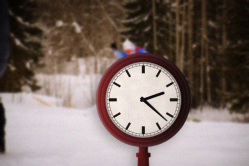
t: 2:22
